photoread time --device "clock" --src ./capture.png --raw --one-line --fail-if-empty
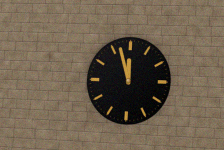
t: 11:57
